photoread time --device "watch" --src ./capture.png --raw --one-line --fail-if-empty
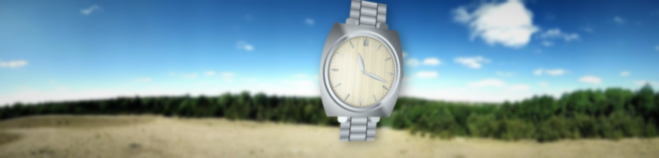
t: 11:18
